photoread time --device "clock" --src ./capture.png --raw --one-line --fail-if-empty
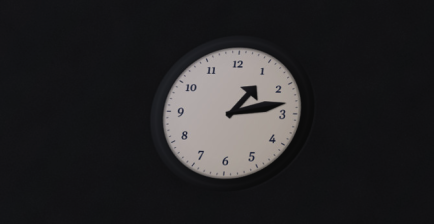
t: 1:13
